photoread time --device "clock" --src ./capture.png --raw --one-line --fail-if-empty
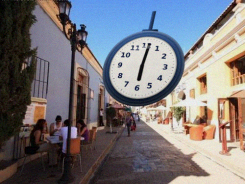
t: 6:01
